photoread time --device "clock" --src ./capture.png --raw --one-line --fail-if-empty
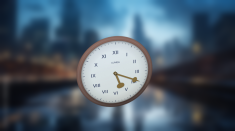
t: 5:19
